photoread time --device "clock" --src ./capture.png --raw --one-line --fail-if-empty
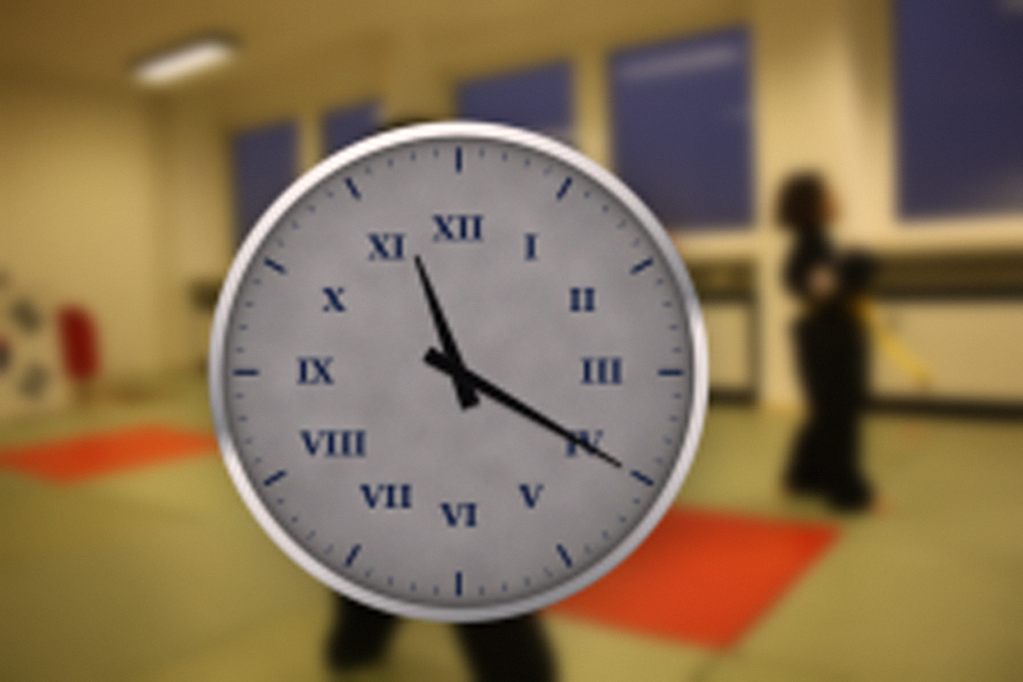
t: 11:20
